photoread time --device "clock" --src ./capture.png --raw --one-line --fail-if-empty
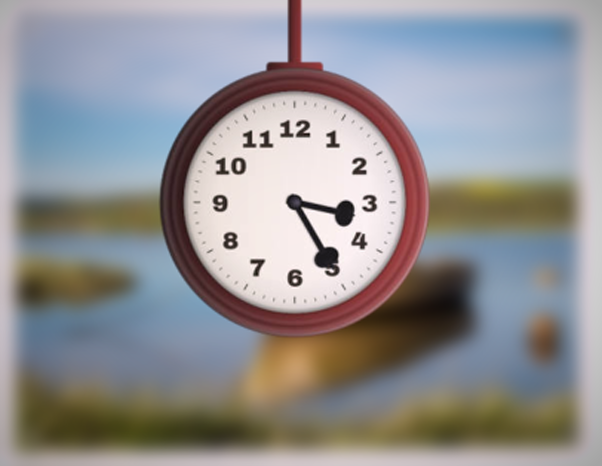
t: 3:25
